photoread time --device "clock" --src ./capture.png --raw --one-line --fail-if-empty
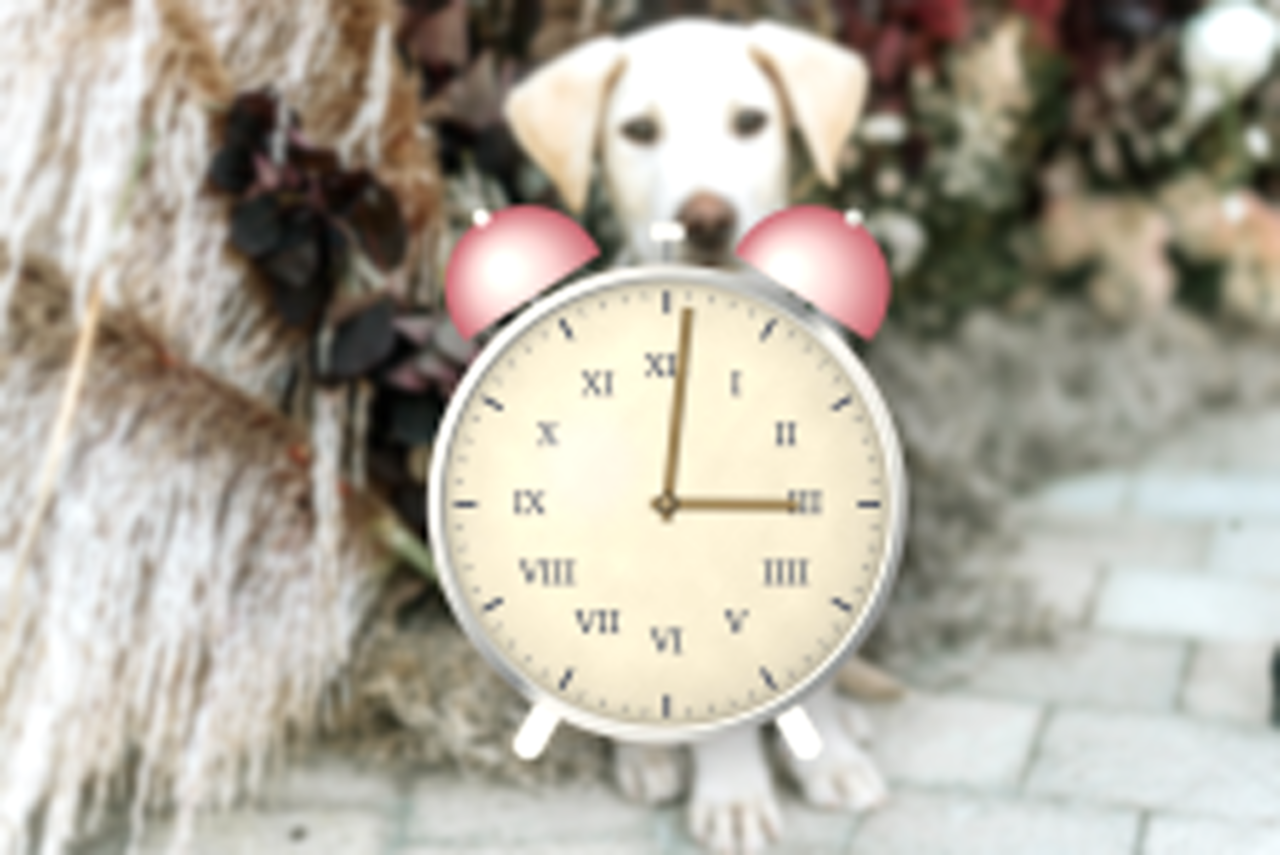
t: 3:01
